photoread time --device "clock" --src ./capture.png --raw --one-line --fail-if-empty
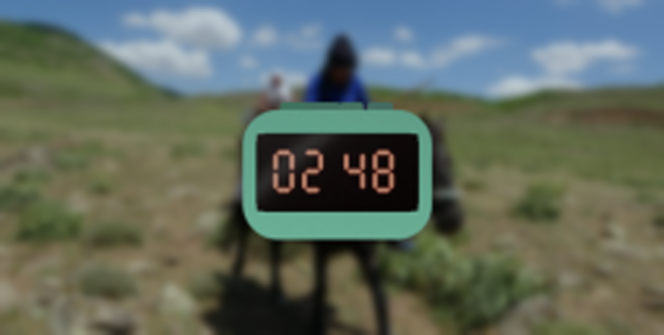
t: 2:48
